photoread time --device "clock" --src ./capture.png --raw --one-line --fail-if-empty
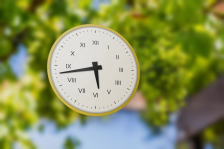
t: 5:43
